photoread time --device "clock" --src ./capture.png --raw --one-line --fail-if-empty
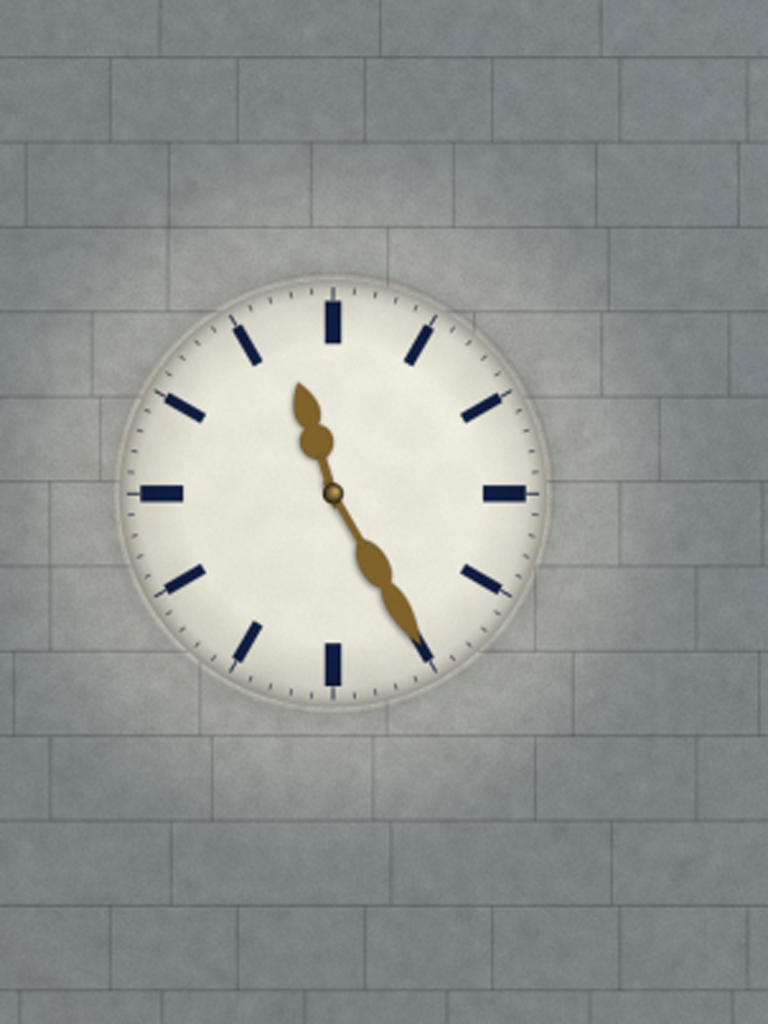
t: 11:25
